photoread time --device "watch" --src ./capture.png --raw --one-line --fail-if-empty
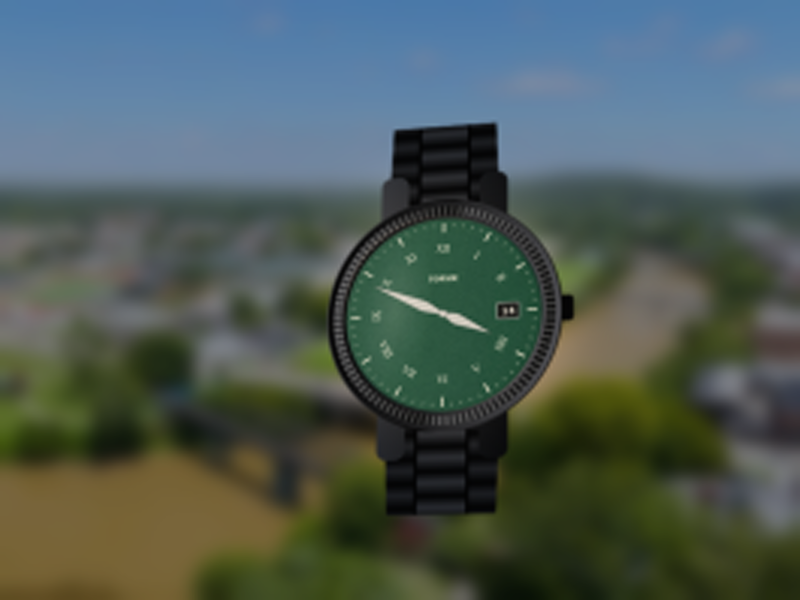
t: 3:49
